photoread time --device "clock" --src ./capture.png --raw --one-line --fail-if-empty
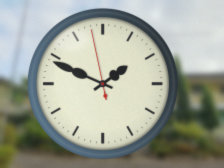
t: 1:48:58
